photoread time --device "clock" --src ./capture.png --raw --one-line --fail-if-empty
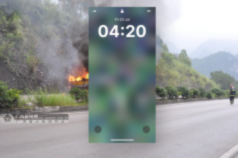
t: 4:20
